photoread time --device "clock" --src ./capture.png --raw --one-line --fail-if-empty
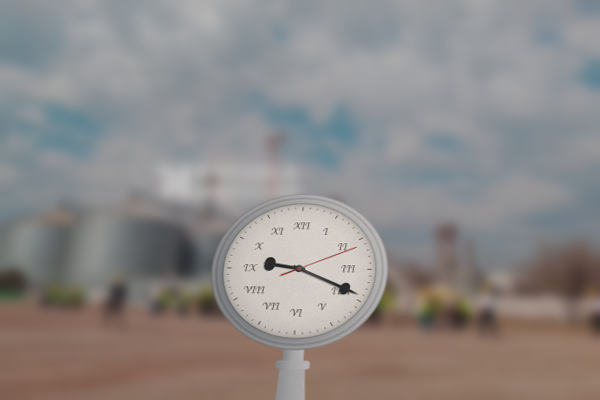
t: 9:19:11
